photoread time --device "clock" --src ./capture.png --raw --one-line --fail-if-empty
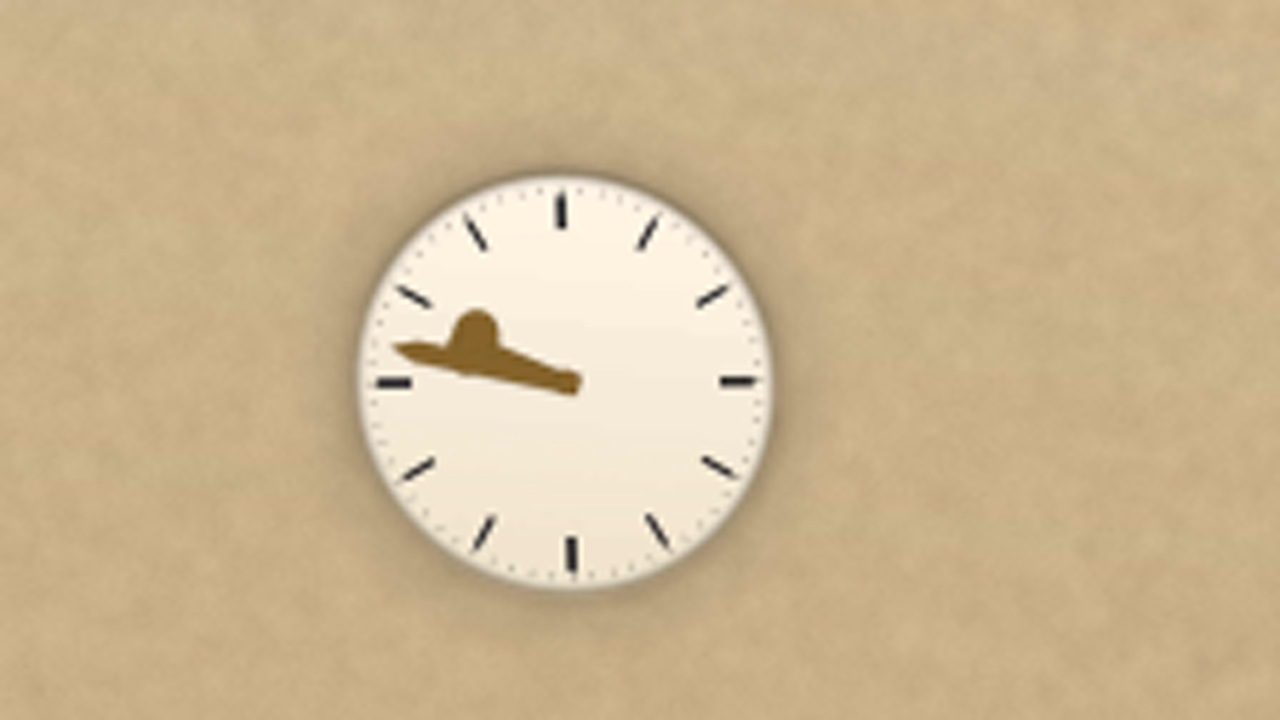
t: 9:47
